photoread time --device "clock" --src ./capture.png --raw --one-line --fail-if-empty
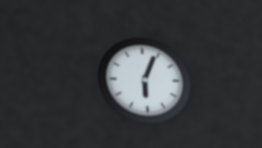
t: 6:04
